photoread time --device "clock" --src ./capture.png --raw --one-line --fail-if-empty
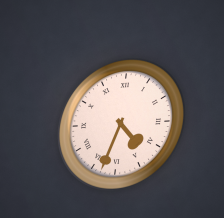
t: 4:33
